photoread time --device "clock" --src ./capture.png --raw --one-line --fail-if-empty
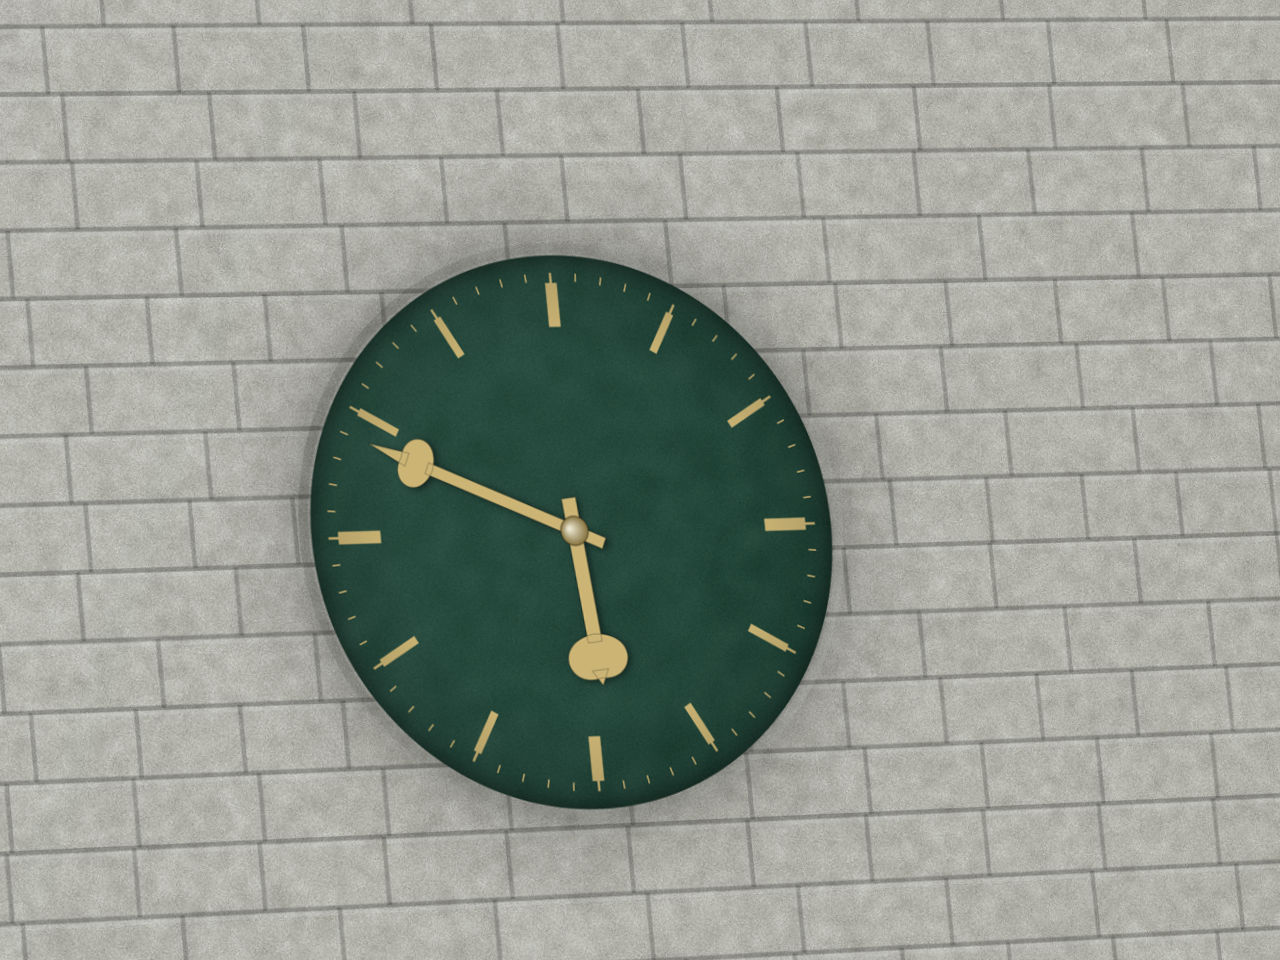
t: 5:49
